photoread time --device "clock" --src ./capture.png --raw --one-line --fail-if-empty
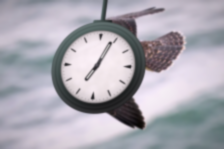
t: 7:04
